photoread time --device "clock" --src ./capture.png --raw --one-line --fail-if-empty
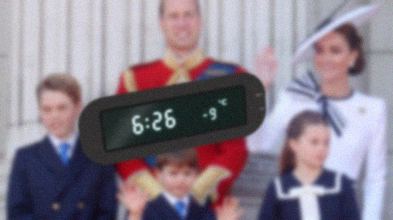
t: 6:26
